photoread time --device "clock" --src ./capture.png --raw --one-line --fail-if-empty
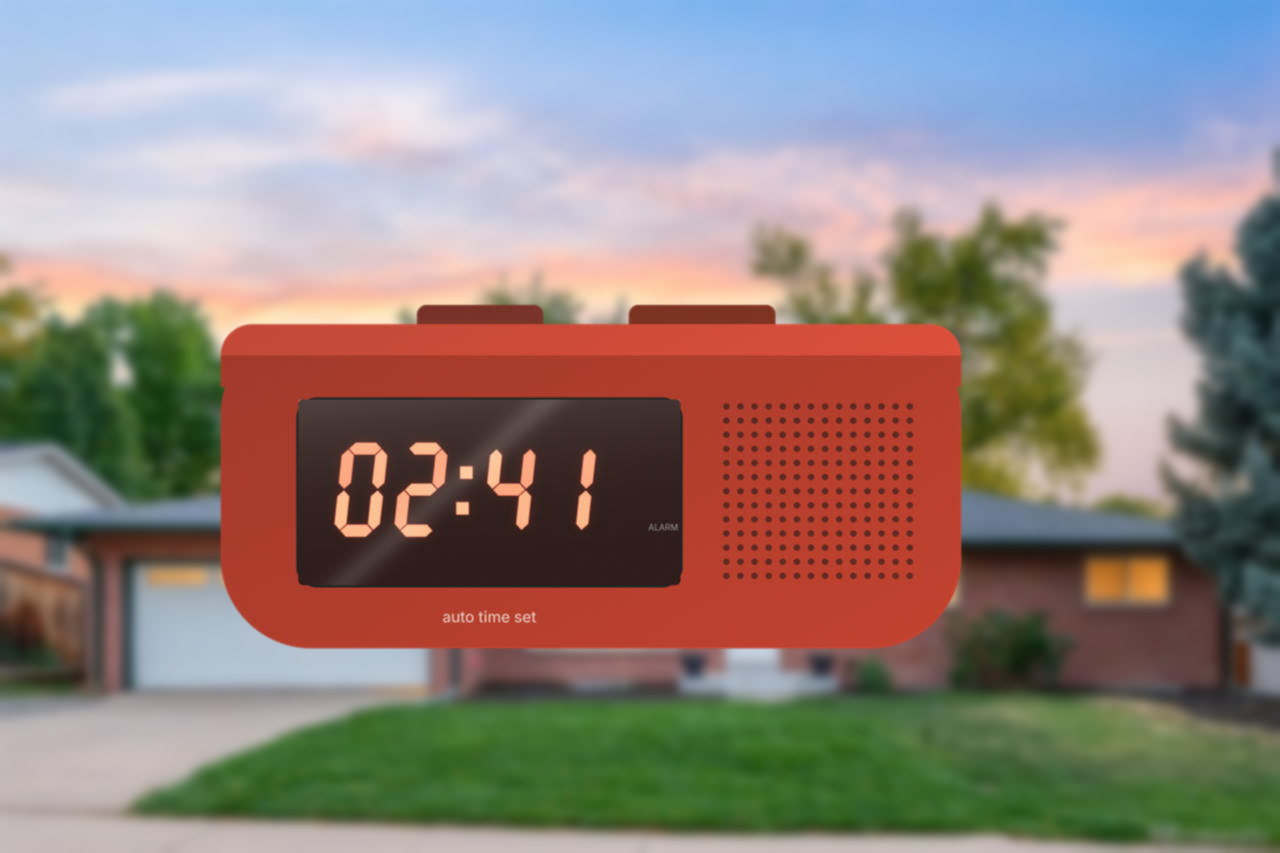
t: 2:41
